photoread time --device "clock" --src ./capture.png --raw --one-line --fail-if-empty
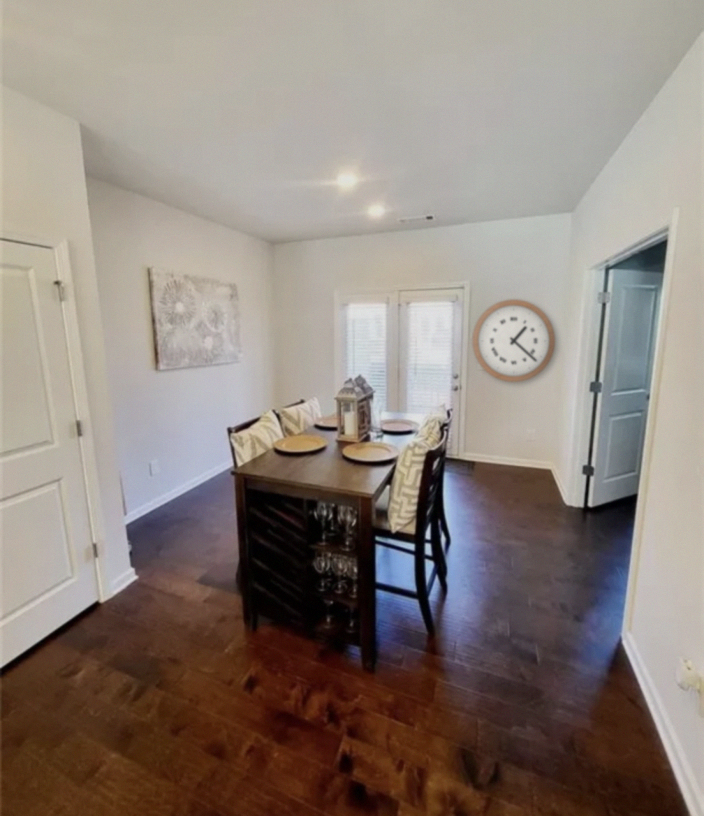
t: 1:22
